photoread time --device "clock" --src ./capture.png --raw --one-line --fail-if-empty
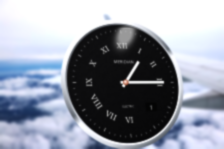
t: 1:15
